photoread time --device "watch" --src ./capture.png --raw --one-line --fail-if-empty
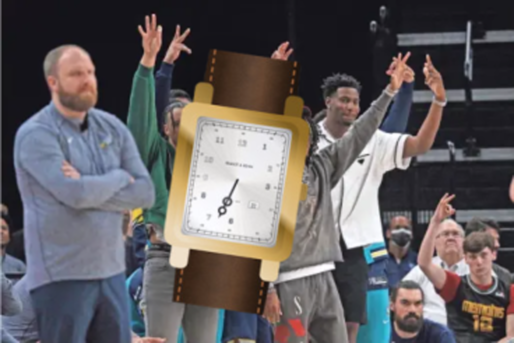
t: 6:33
